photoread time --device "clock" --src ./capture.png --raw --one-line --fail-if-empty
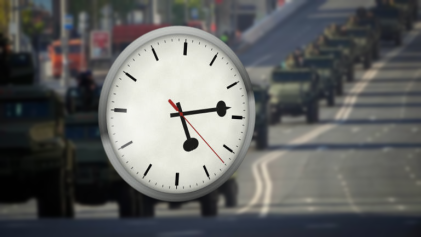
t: 5:13:22
